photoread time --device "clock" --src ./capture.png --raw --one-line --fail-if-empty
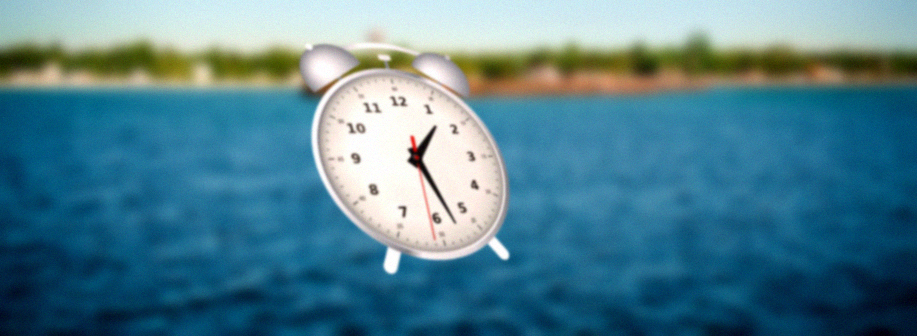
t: 1:27:31
